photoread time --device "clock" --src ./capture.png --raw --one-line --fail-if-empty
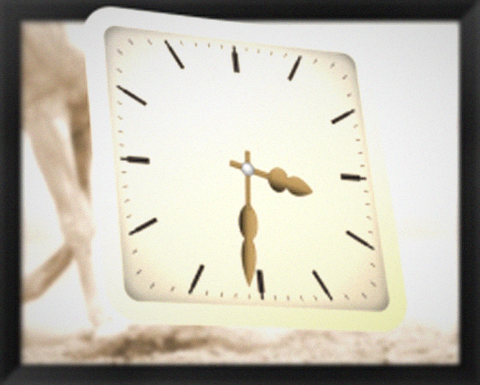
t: 3:31
